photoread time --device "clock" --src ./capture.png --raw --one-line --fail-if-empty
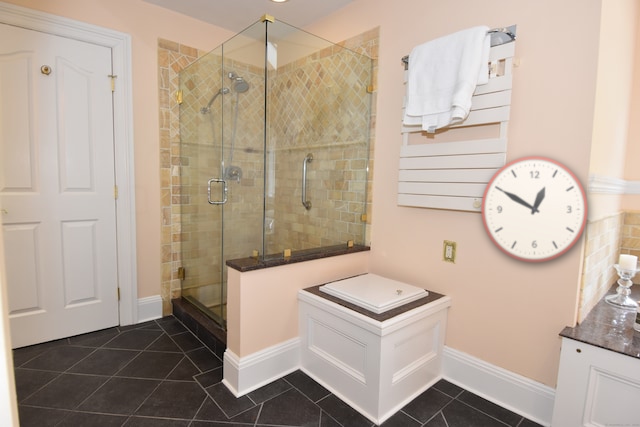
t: 12:50
